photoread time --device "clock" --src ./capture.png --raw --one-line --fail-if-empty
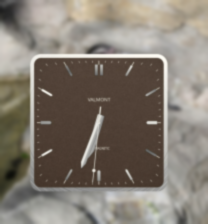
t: 6:33:31
